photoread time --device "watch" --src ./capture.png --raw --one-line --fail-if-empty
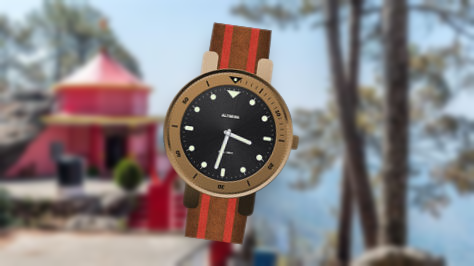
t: 3:32
